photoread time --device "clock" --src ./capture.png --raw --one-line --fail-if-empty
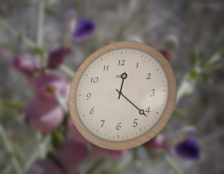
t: 12:22
